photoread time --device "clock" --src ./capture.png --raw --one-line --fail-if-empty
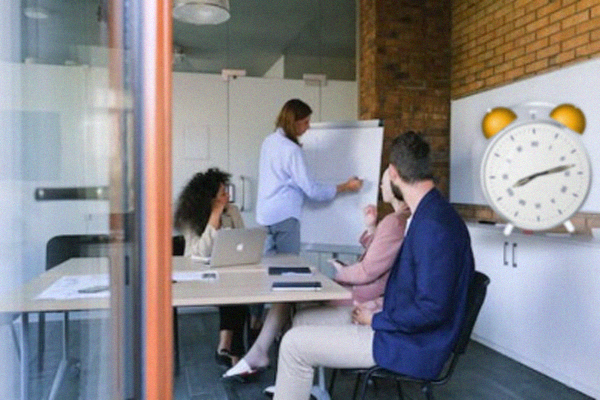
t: 8:13
